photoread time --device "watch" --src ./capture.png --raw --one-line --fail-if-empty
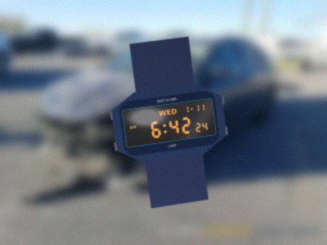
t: 6:42:24
